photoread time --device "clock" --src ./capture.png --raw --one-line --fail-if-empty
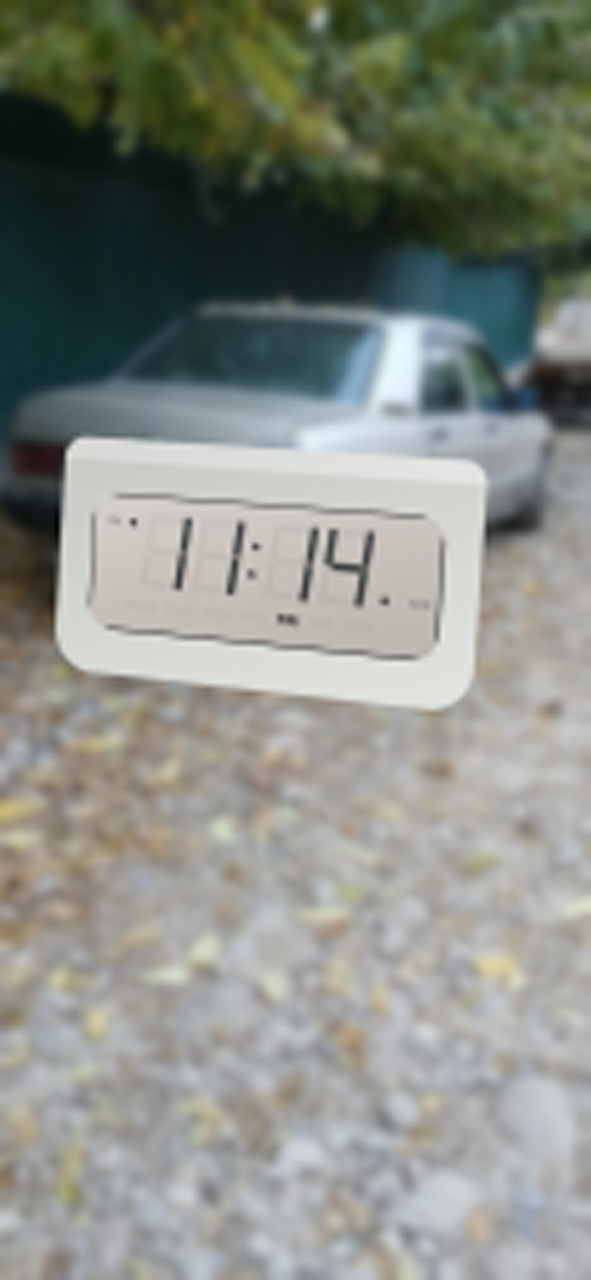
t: 11:14
